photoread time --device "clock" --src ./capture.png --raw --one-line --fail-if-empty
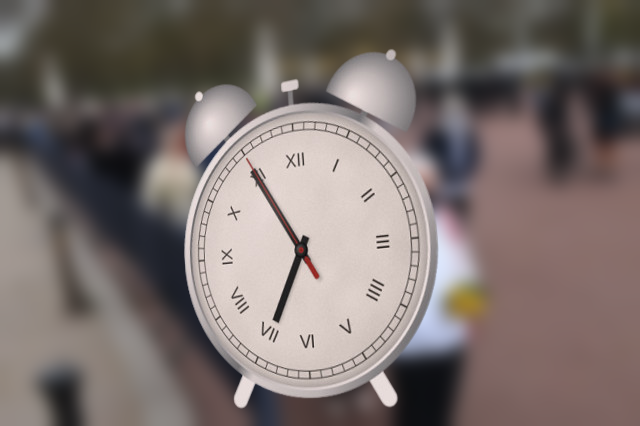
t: 6:54:55
